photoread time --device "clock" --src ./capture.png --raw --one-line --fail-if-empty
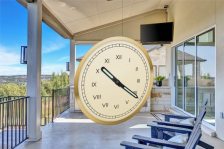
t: 10:21
